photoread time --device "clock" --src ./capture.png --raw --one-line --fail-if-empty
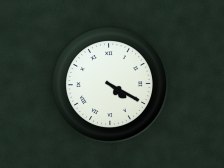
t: 4:20
